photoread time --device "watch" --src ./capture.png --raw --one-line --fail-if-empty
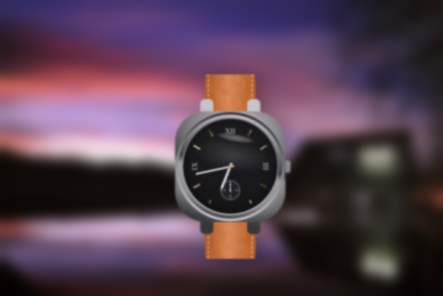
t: 6:43
